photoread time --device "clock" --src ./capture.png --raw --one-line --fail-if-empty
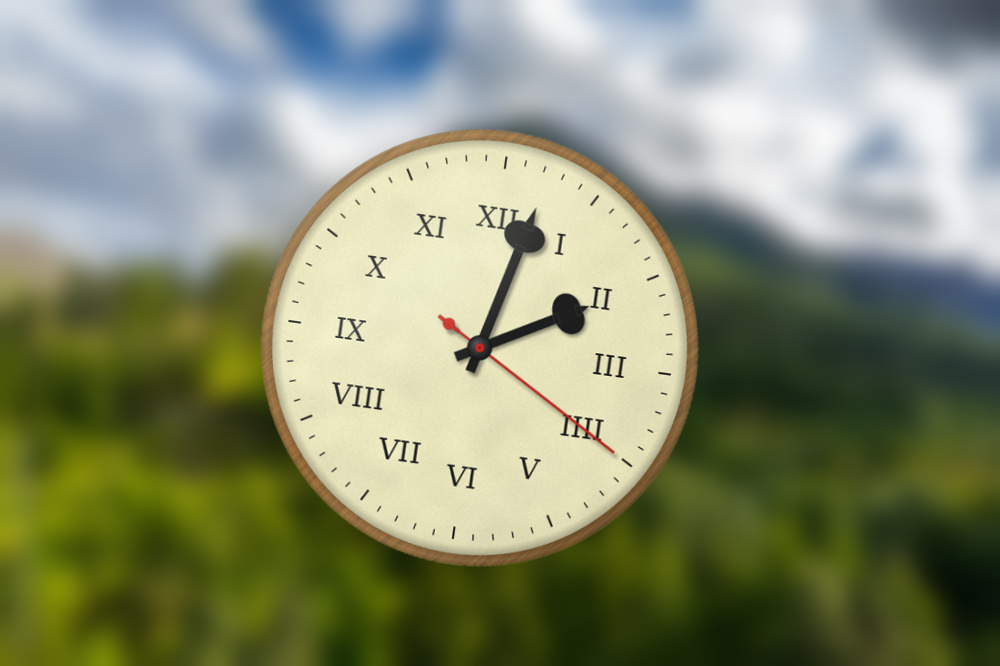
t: 2:02:20
